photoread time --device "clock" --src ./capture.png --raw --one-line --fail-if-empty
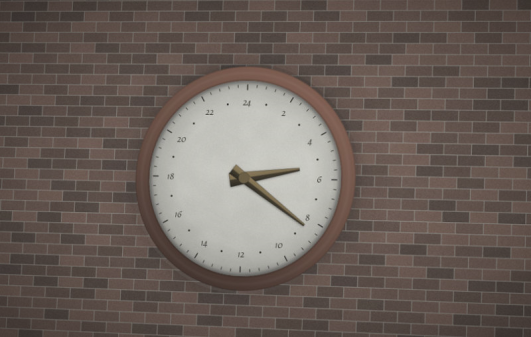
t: 5:21
